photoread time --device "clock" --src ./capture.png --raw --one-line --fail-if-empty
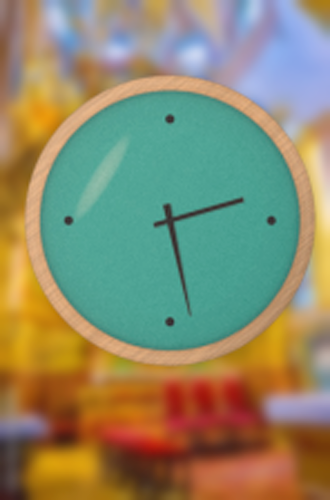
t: 2:28
